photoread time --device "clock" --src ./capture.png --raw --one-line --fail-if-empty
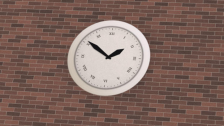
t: 1:51
